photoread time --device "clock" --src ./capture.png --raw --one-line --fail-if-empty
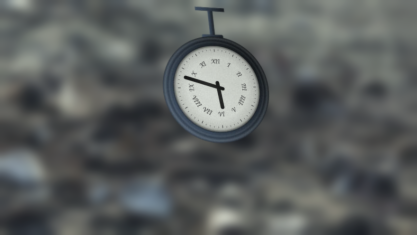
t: 5:48
